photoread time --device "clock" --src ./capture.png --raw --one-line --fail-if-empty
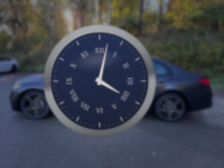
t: 4:02
